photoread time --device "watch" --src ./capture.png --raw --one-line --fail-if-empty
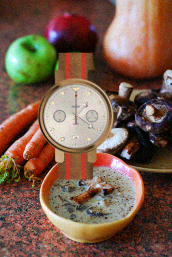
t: 1:21
